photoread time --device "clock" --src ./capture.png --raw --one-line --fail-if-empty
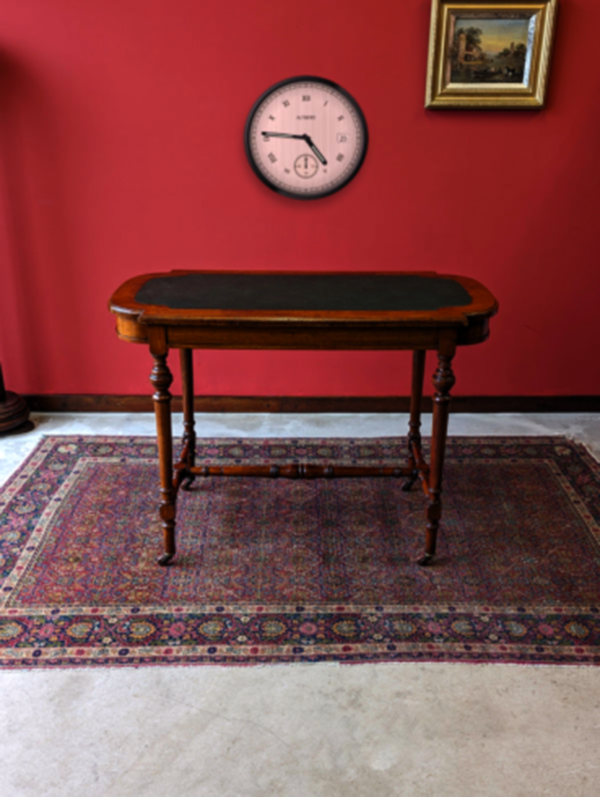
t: 4:46
